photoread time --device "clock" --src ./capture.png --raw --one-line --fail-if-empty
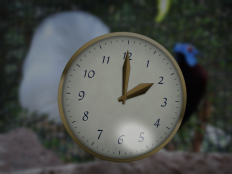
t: 2:00
